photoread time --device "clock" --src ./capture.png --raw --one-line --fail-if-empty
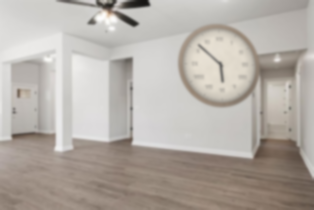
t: 5:52
